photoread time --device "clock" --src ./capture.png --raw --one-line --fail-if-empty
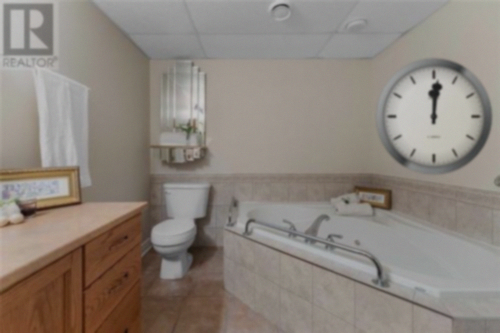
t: 12:01
